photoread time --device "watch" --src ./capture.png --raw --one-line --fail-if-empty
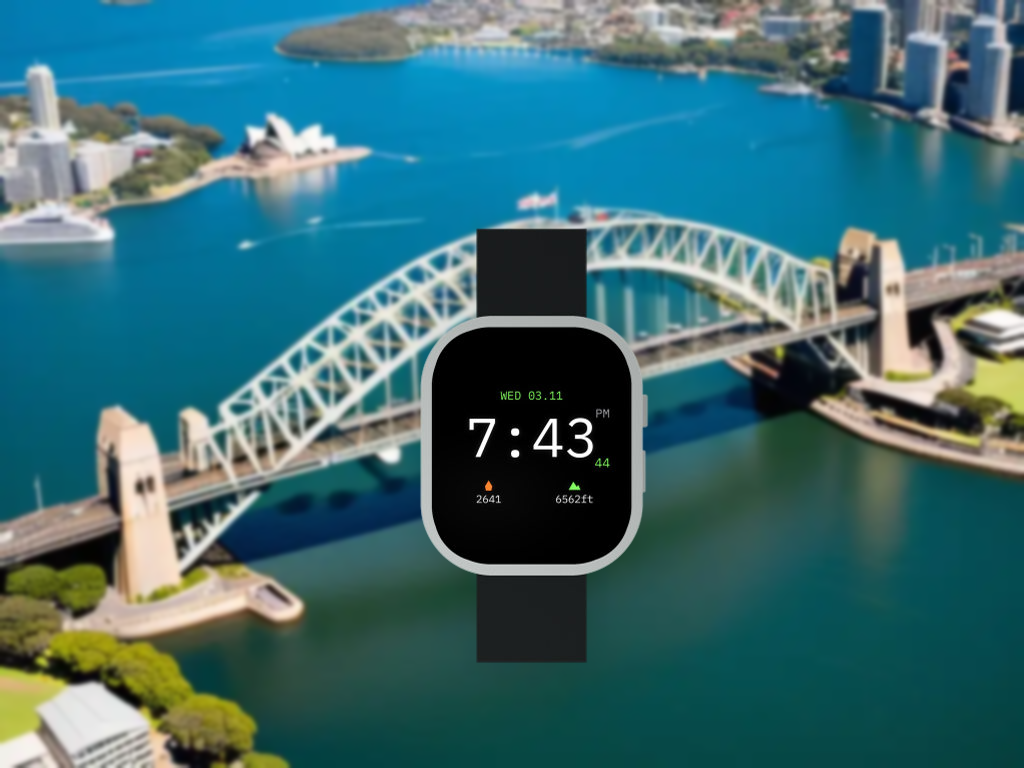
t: 7:43:44
